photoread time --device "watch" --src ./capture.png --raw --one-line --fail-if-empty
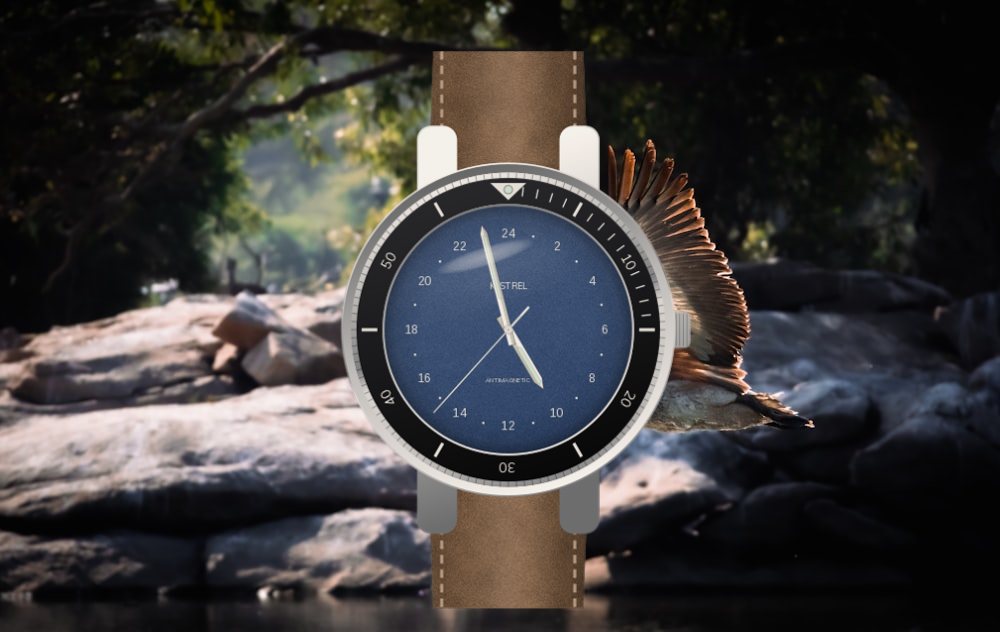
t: 9:57:37
